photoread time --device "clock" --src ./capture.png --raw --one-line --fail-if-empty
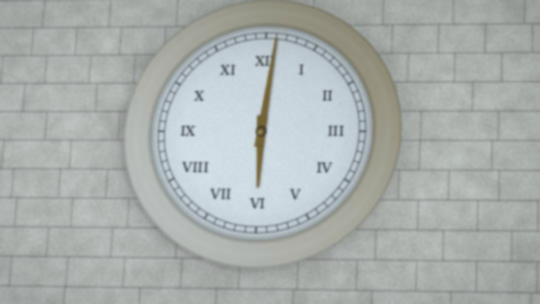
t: 6:01
